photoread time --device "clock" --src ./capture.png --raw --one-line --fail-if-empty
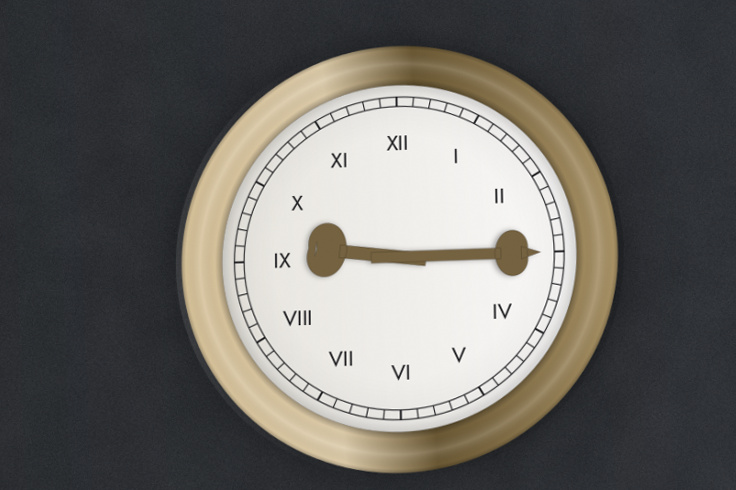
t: 9:15
